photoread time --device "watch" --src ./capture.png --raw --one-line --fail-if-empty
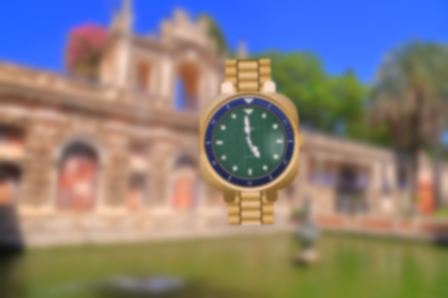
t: 4:59
